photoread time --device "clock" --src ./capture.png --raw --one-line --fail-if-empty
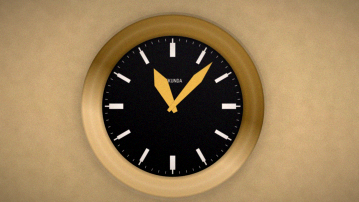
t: 11:07
